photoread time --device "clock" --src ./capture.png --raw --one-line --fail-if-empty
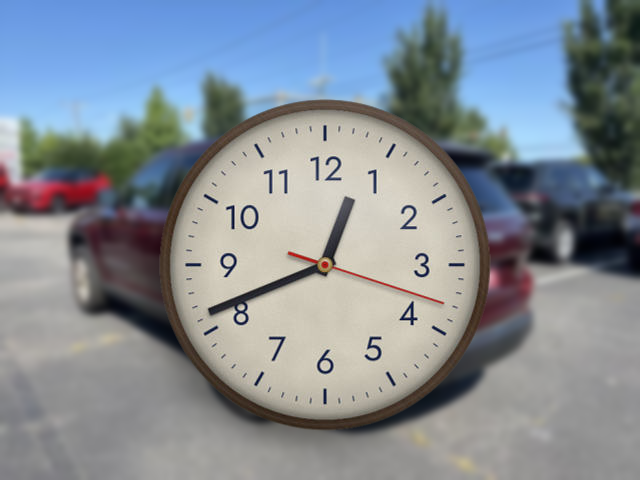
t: 12:41:18
